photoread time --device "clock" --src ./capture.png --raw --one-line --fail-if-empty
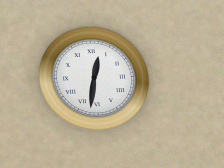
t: 12:32
